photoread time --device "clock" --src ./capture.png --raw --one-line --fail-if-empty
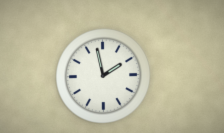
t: 1:58
